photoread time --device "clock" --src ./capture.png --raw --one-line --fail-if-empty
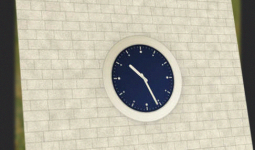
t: 10:26
